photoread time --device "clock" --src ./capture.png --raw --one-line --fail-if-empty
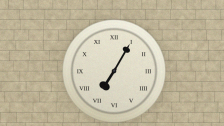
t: 7:05
